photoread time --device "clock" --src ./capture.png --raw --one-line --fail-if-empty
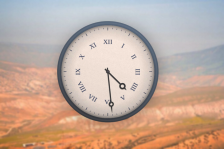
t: 4:29
